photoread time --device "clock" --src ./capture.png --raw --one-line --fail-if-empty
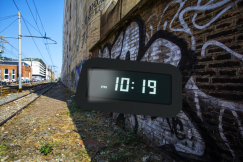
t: 10:19
